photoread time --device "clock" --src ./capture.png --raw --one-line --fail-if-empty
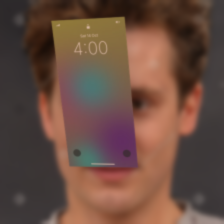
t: 4:00
